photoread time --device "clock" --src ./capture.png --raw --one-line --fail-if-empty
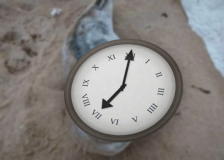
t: 7:00
